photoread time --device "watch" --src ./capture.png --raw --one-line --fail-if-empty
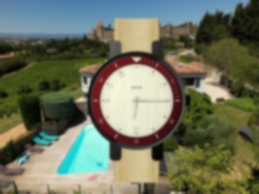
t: 6:15
